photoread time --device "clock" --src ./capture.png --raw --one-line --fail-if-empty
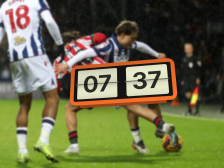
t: 7:37
